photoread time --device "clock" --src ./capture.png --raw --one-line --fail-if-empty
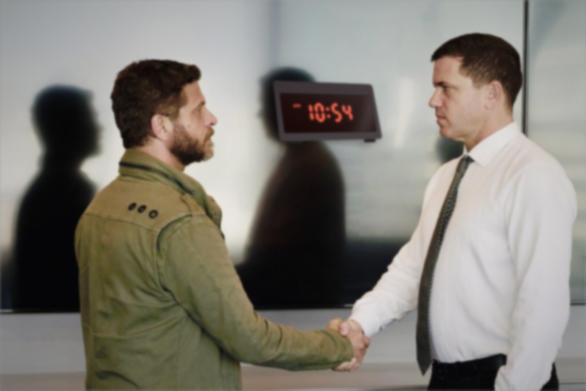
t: 10:54
